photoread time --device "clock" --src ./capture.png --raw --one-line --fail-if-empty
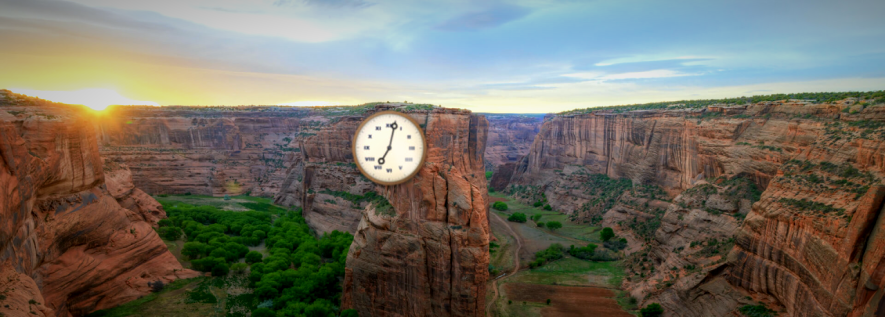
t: 7:02
